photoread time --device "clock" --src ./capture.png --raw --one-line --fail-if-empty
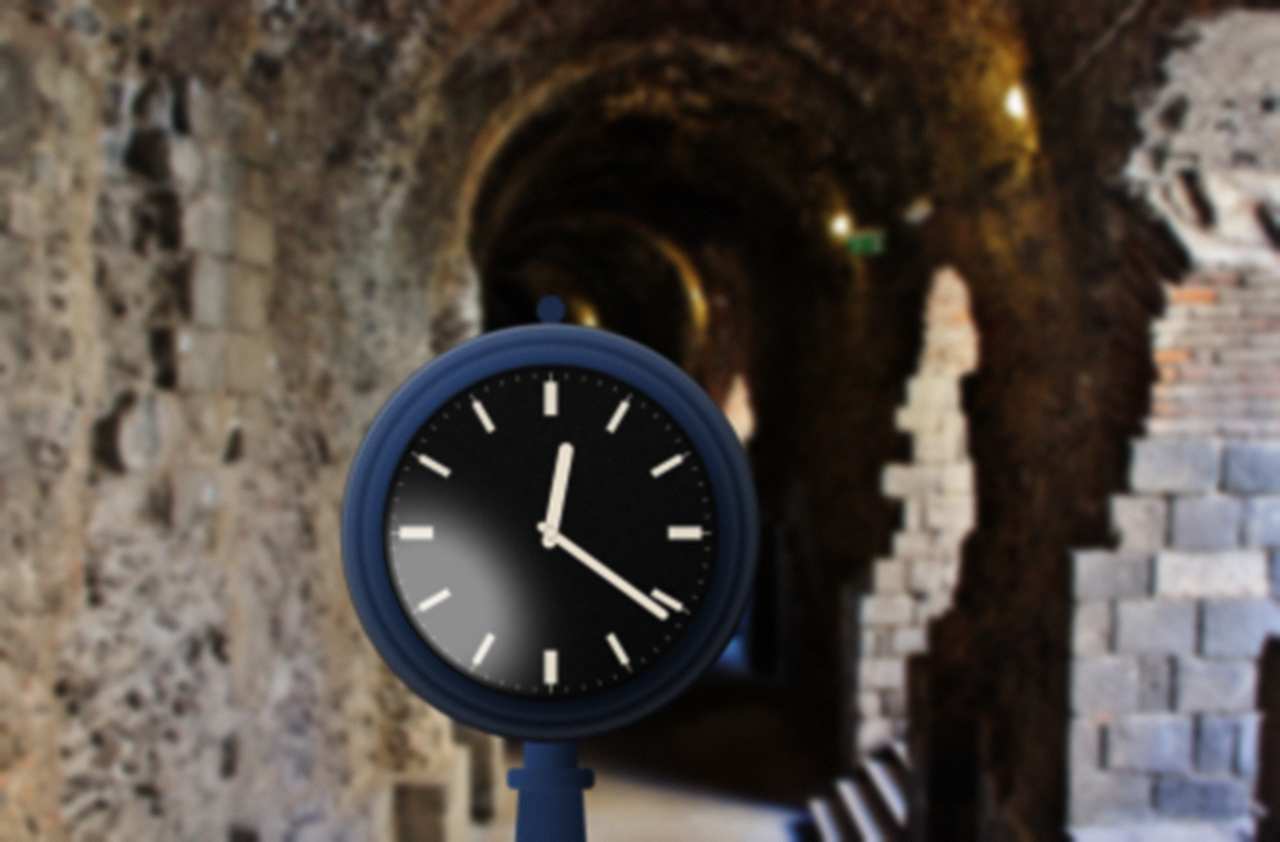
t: 12:21
